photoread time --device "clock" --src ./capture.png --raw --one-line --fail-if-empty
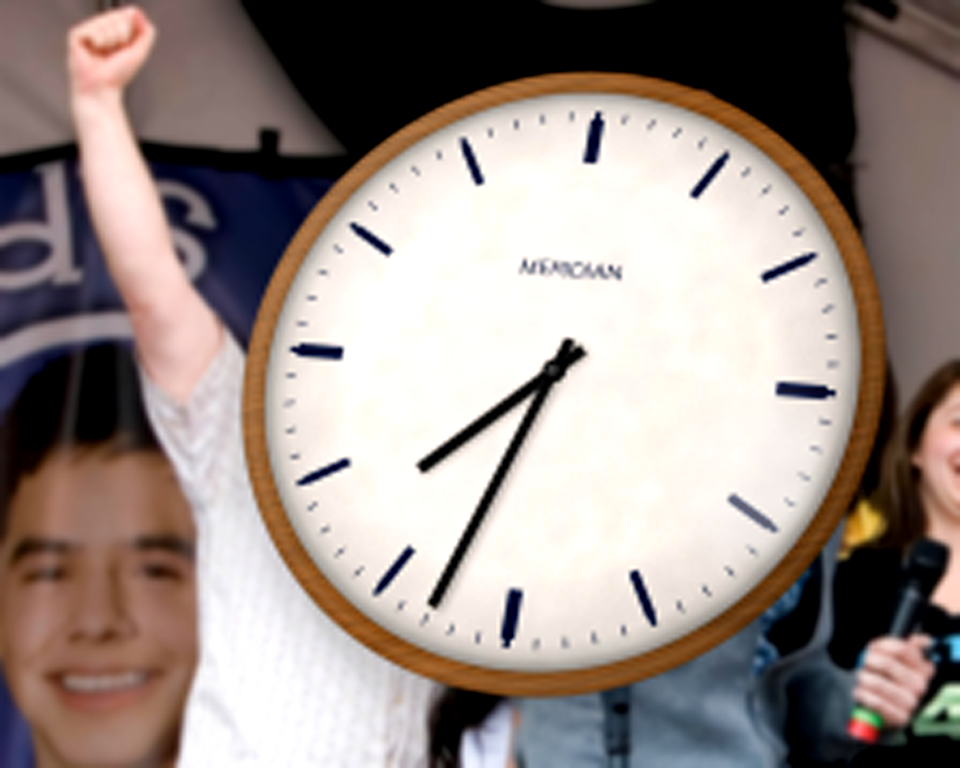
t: 7:33
